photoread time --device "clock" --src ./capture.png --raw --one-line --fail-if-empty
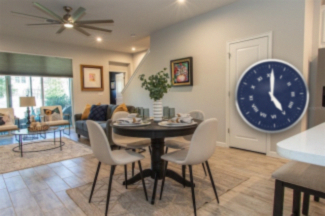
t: 5:01
